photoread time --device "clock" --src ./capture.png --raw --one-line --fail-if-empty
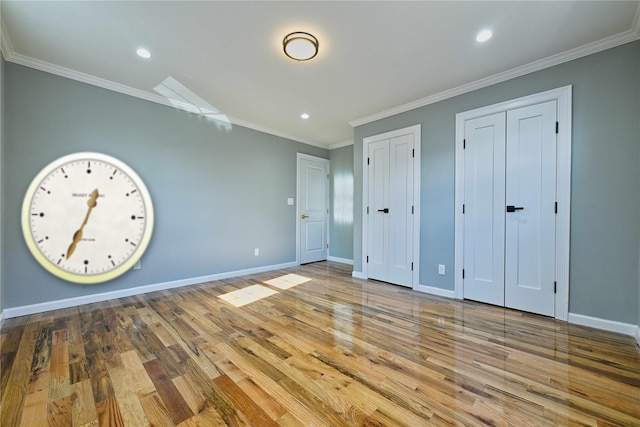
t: 12:34
